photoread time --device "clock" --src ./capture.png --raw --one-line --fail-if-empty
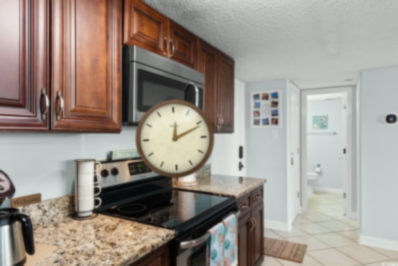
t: 12:11
